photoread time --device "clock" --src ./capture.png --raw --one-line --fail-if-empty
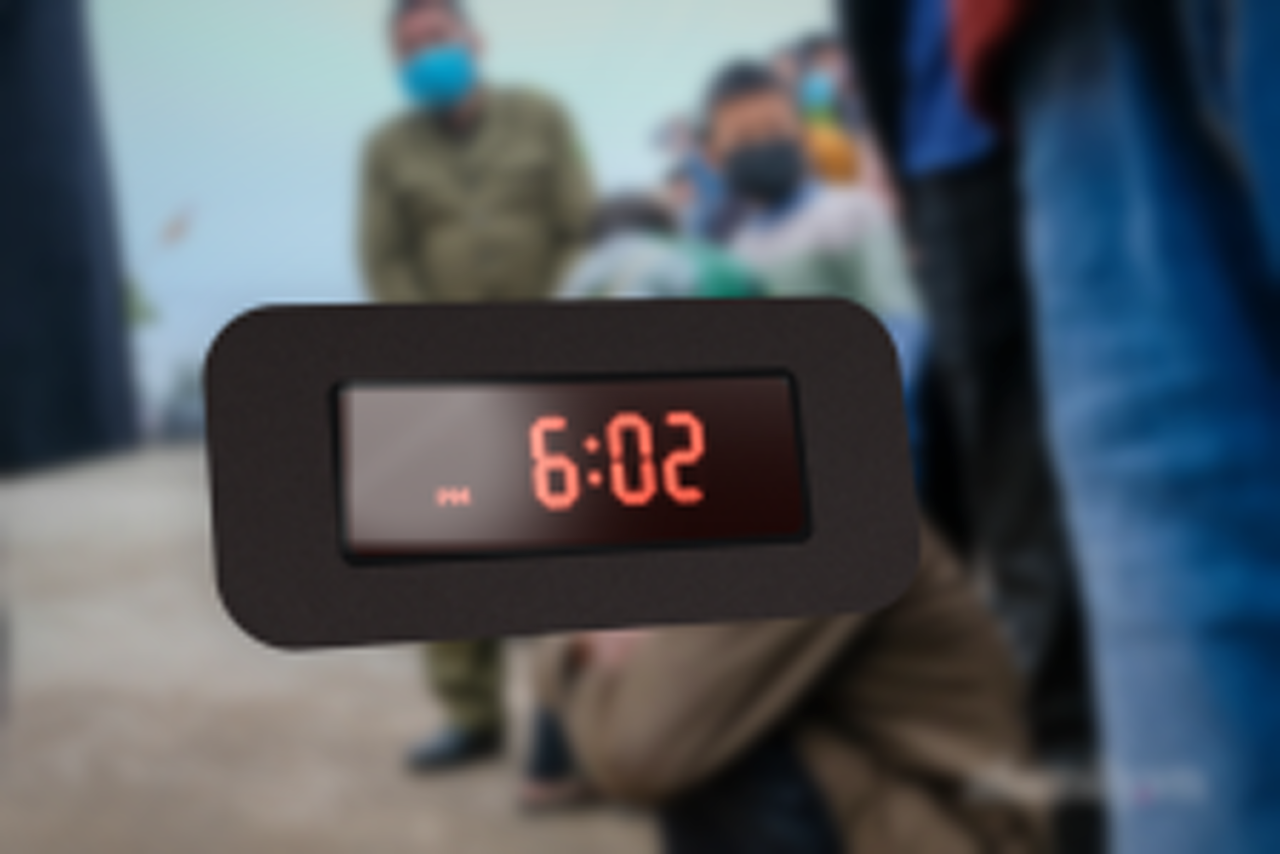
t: 6:02
